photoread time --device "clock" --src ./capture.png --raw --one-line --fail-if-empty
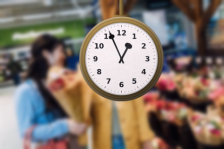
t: 12:56
